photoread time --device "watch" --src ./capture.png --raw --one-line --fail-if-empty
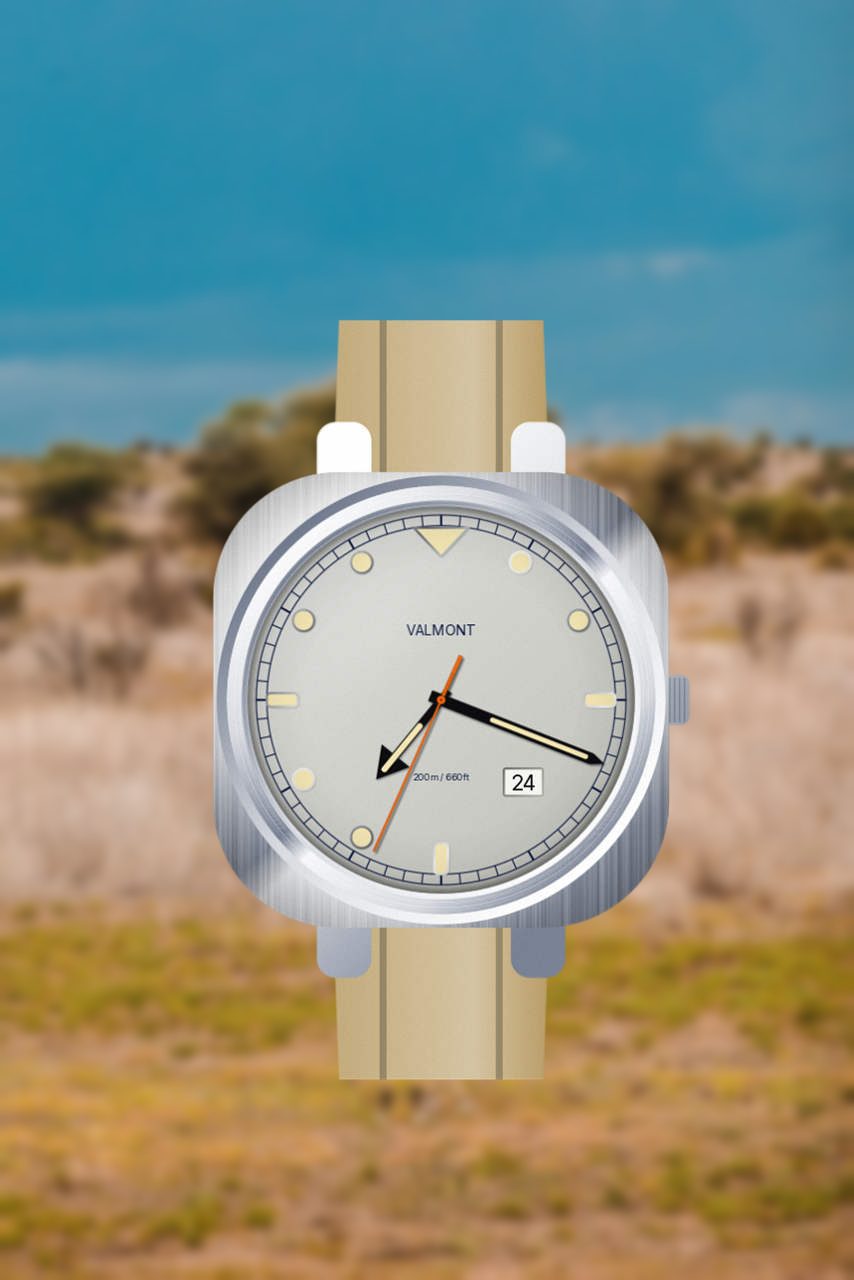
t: 7:18:34
